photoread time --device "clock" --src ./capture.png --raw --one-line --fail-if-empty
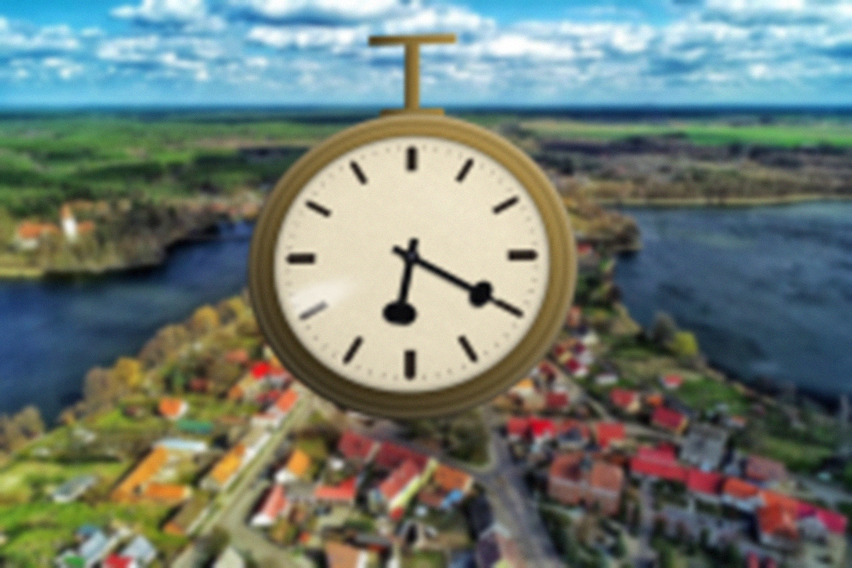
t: 6:20
